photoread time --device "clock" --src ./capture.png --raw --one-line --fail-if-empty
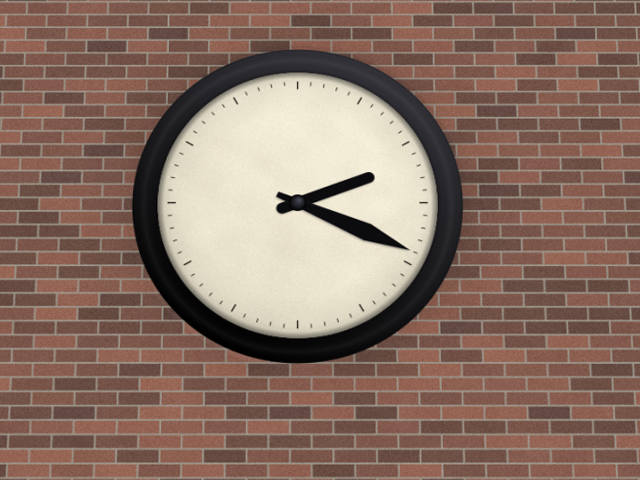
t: 2:19
